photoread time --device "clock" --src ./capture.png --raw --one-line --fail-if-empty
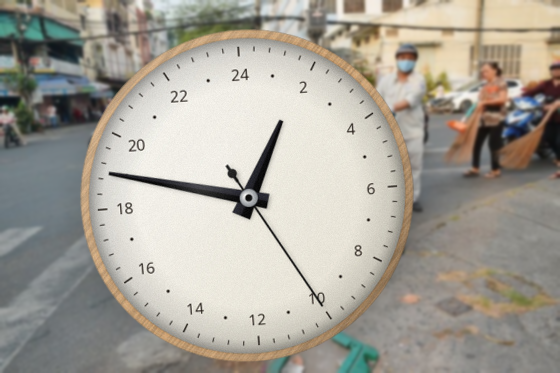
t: 1:47:25
